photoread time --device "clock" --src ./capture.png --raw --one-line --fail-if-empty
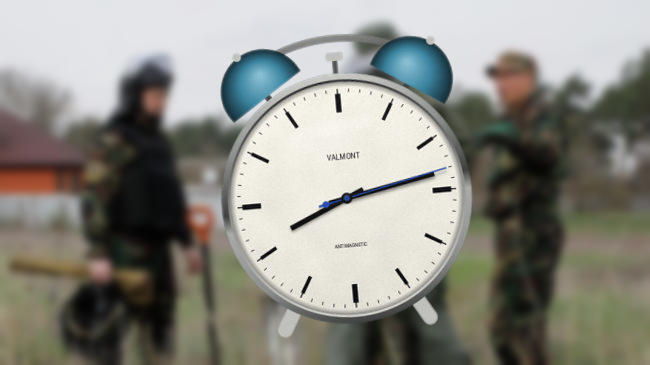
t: 8:13:13
